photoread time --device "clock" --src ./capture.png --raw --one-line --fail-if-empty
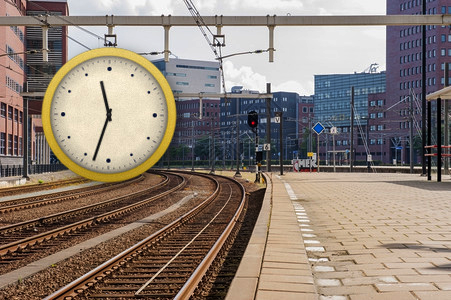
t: 11:33
